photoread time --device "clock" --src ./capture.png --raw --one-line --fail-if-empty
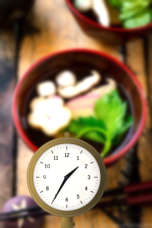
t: 1:35
